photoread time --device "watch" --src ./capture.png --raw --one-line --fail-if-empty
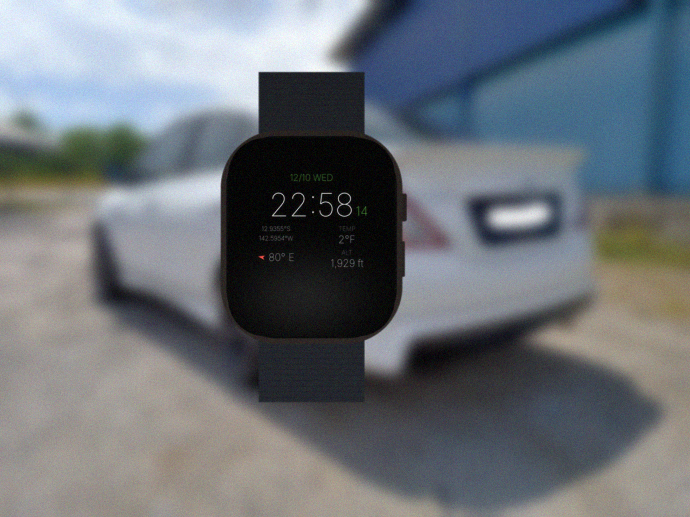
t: 22:58:14
